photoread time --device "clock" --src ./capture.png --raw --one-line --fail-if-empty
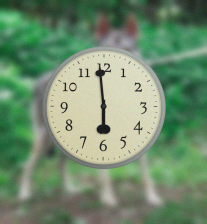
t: 5:59
